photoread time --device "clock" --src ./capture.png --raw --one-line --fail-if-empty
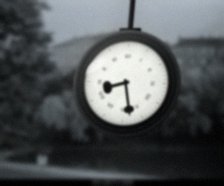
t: 8:28
